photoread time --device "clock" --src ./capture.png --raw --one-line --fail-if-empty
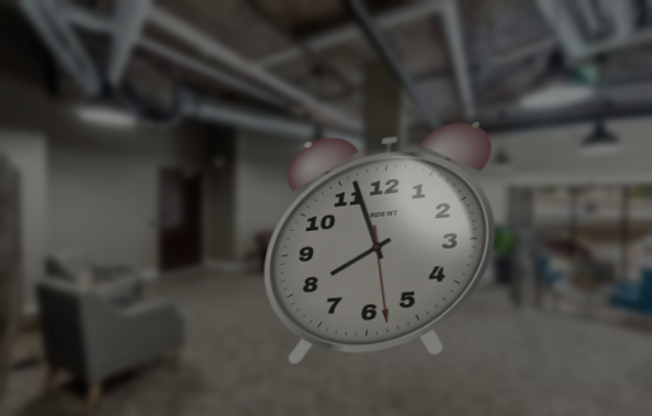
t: 7:56:28
